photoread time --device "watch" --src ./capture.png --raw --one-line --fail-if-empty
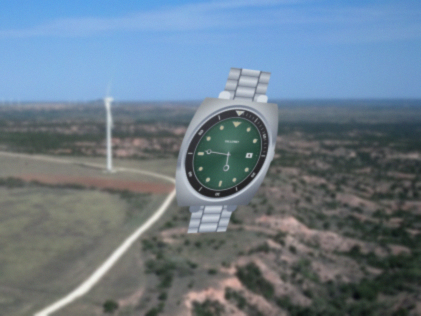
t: 5:46
